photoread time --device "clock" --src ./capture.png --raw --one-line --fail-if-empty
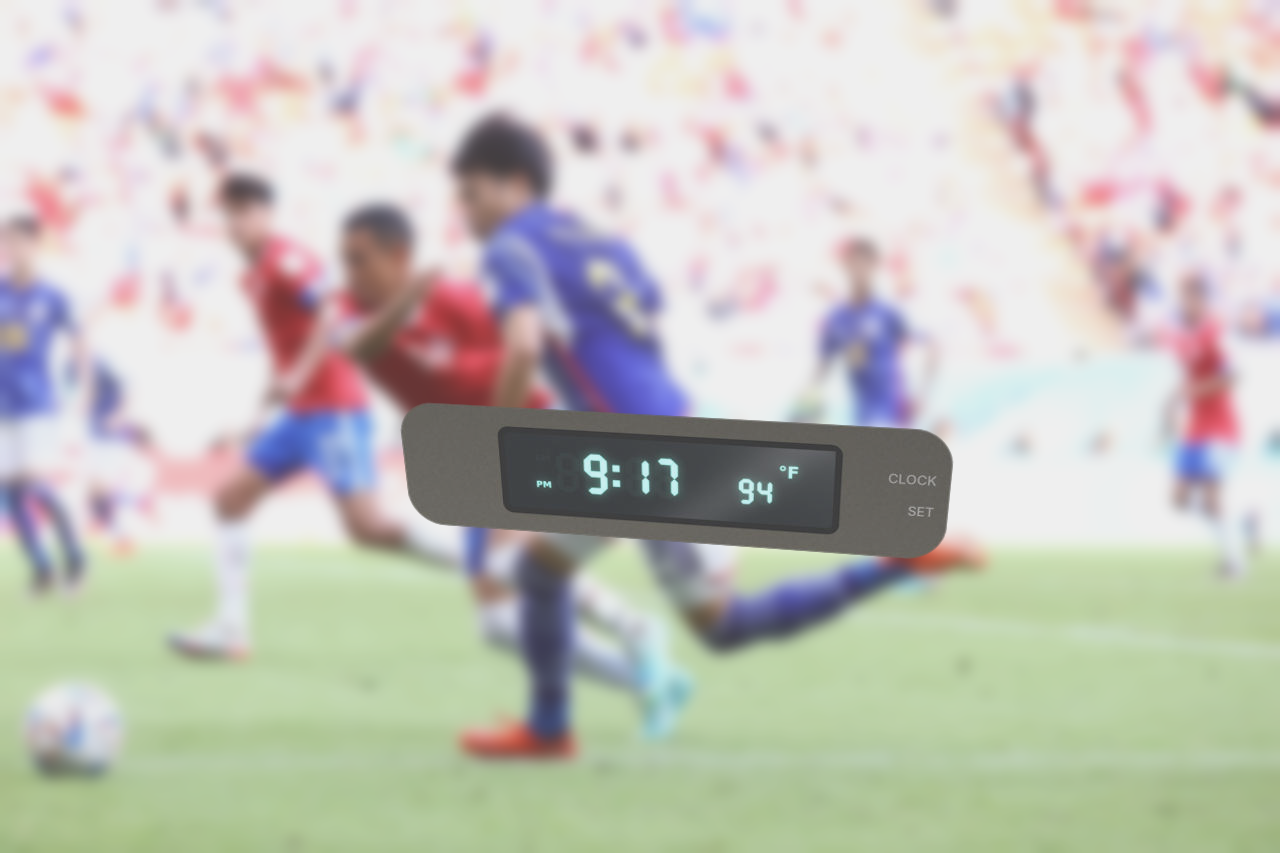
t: 9:17
